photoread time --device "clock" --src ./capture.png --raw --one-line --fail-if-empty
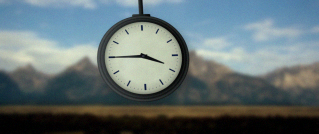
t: 3:45
